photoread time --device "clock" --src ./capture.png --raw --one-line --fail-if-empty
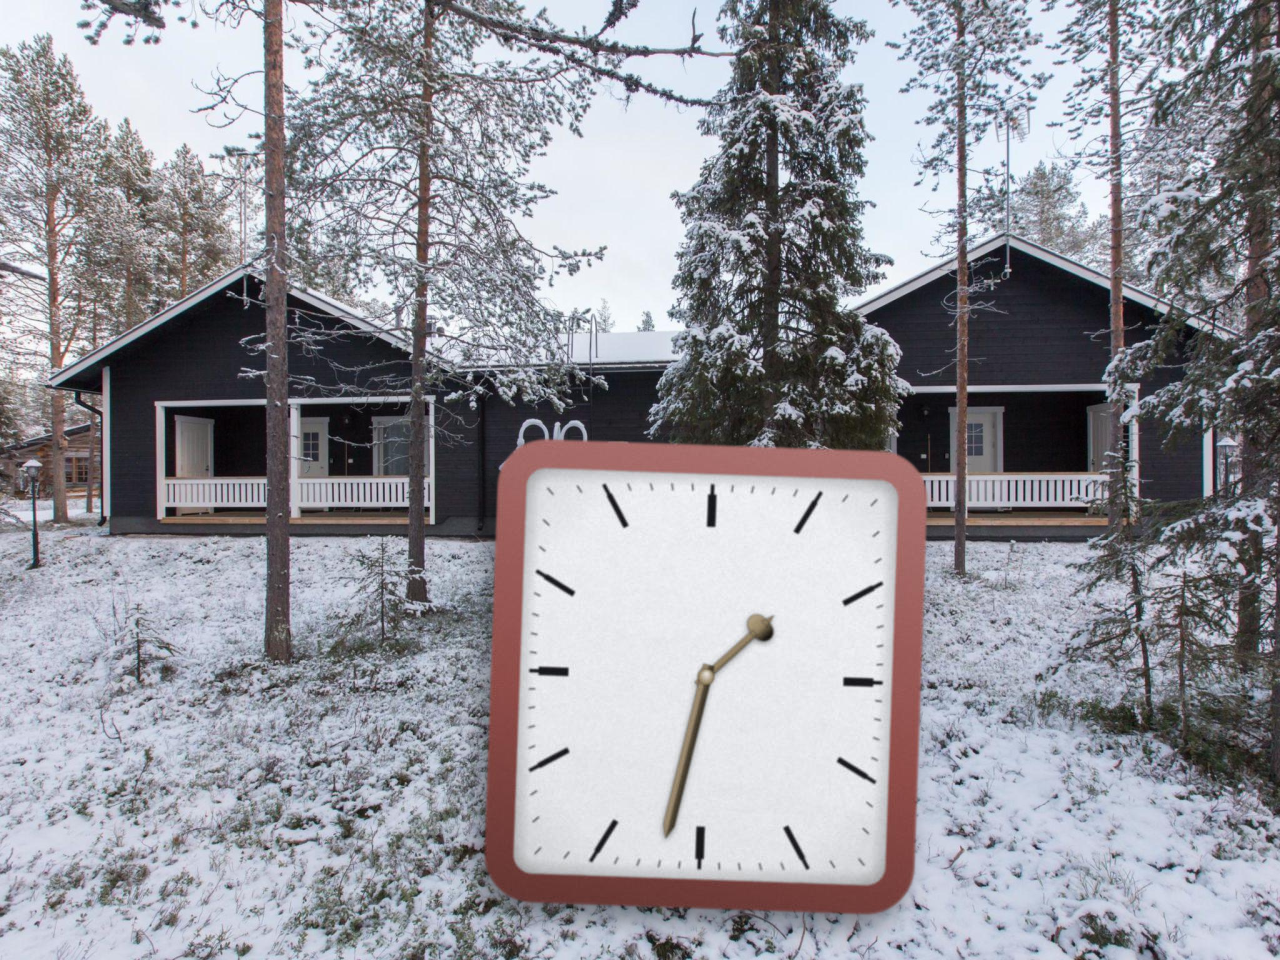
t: 1:32
